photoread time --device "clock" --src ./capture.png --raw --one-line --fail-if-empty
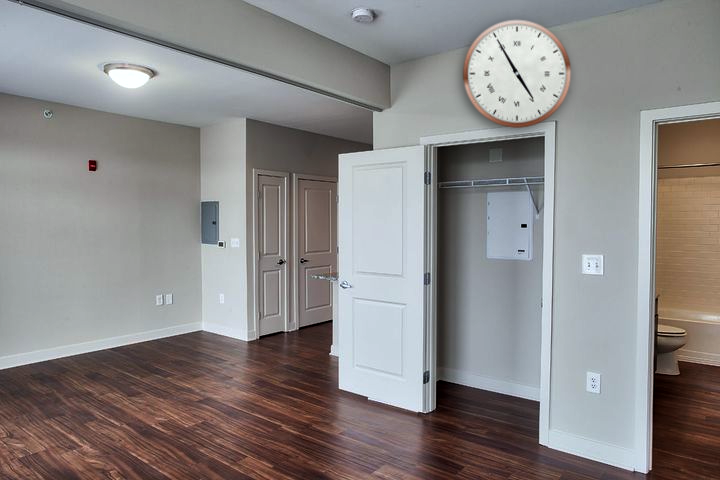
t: 4:55
